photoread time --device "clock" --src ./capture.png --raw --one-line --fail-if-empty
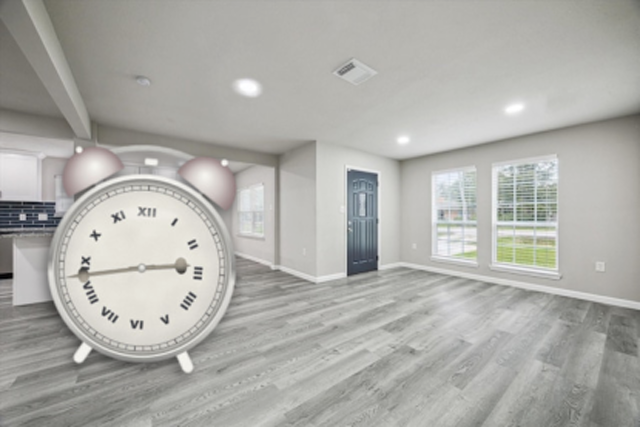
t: 2:43
